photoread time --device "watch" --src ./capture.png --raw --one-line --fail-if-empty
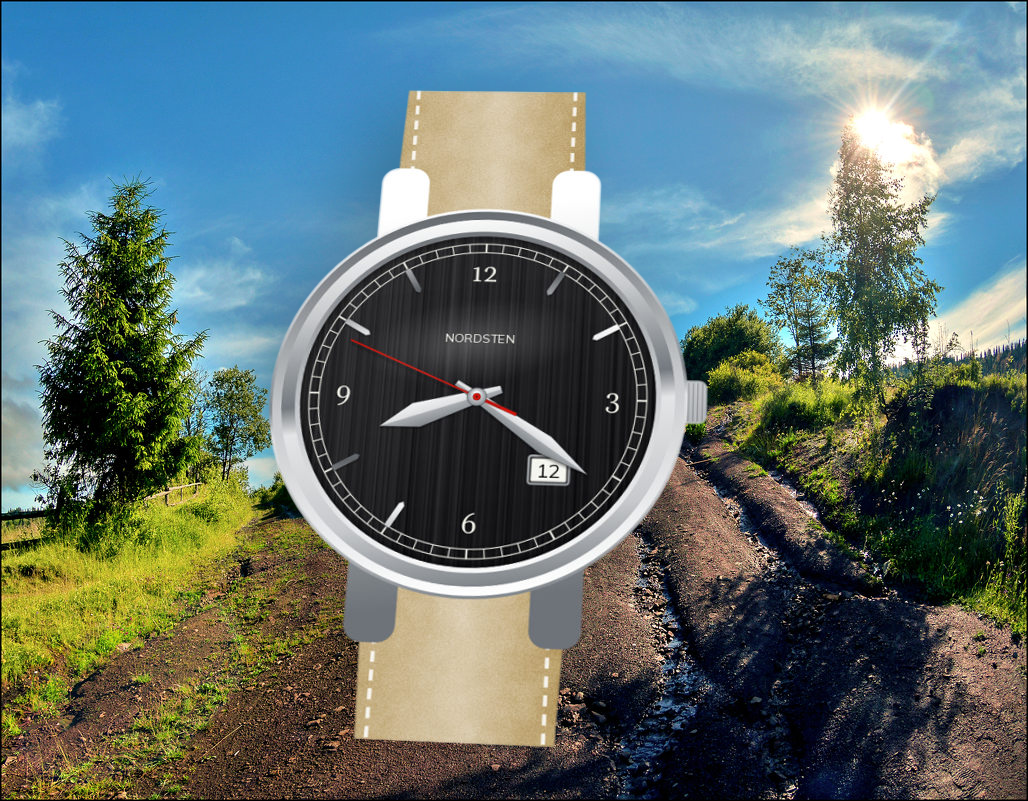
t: 8:20:49
